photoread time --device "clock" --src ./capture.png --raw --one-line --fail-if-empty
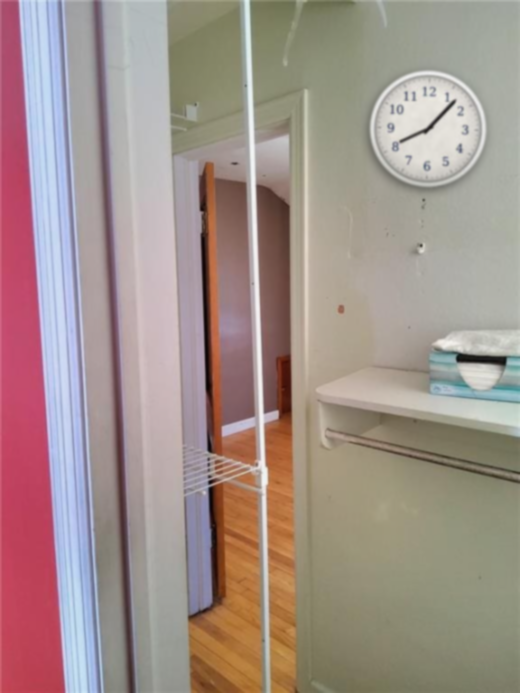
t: 8:07
